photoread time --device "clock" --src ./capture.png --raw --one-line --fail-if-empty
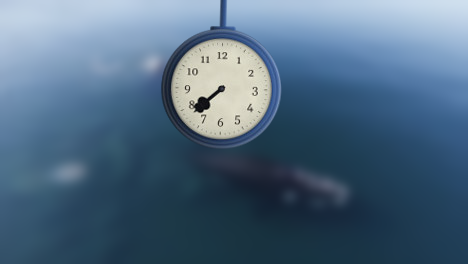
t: 7:38
